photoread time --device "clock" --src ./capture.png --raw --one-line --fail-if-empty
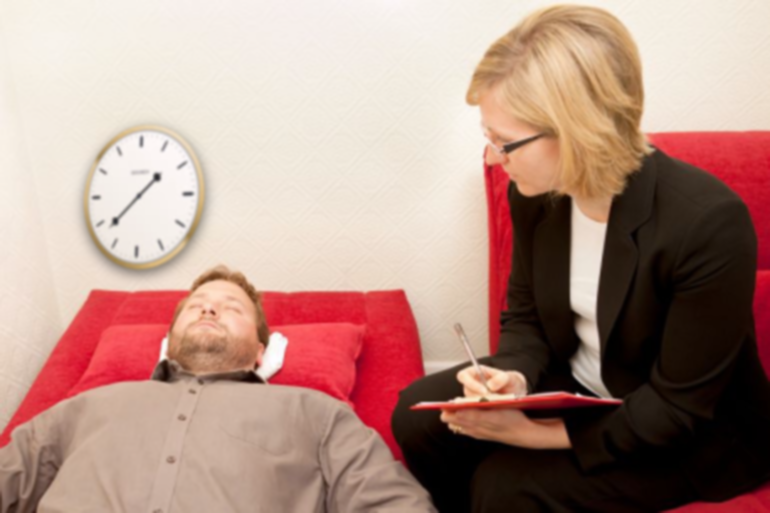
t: 1:38
